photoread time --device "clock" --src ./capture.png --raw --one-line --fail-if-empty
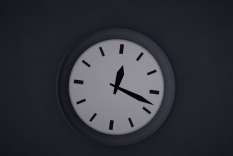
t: 12:18
